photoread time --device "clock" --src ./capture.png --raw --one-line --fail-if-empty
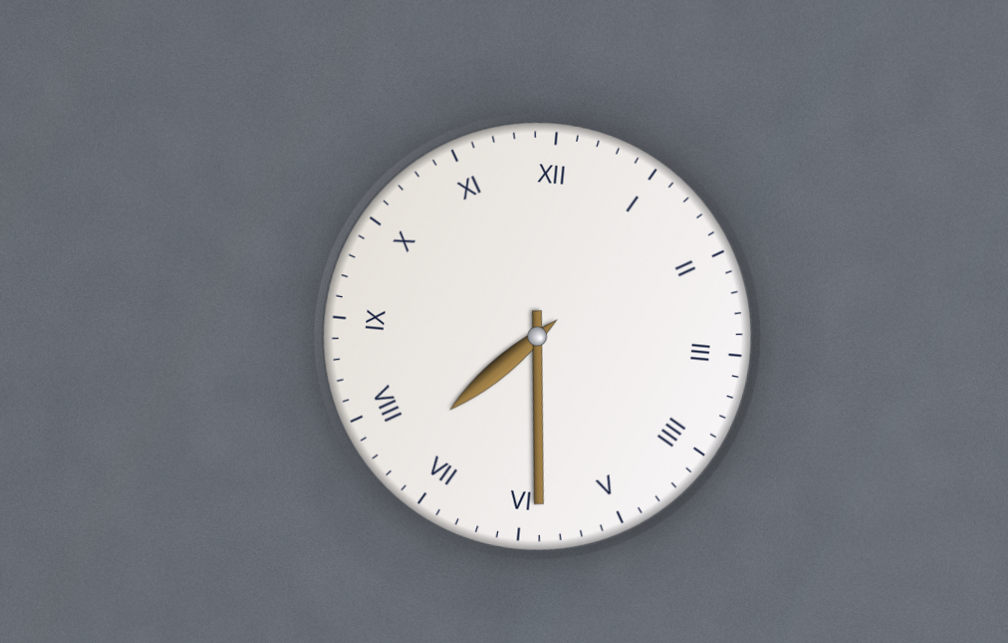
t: 7:29
